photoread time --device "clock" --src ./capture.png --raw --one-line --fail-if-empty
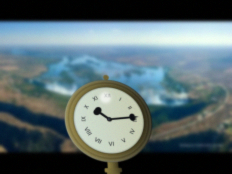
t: 10:14
